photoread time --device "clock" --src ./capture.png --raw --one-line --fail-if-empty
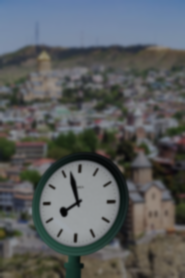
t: 7:57
